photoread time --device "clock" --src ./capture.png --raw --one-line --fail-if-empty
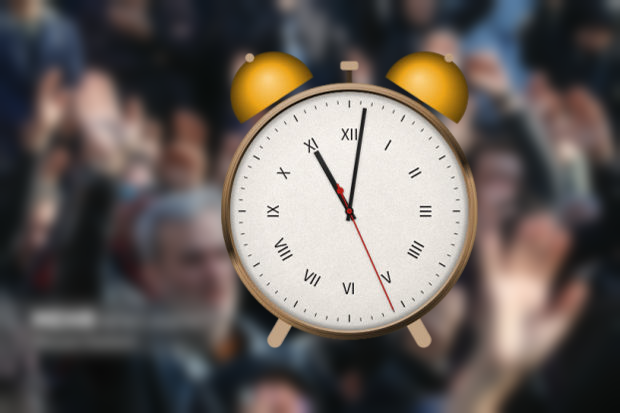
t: 11:01:26
